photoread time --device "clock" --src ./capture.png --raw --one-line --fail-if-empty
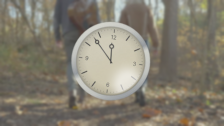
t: 11:53
